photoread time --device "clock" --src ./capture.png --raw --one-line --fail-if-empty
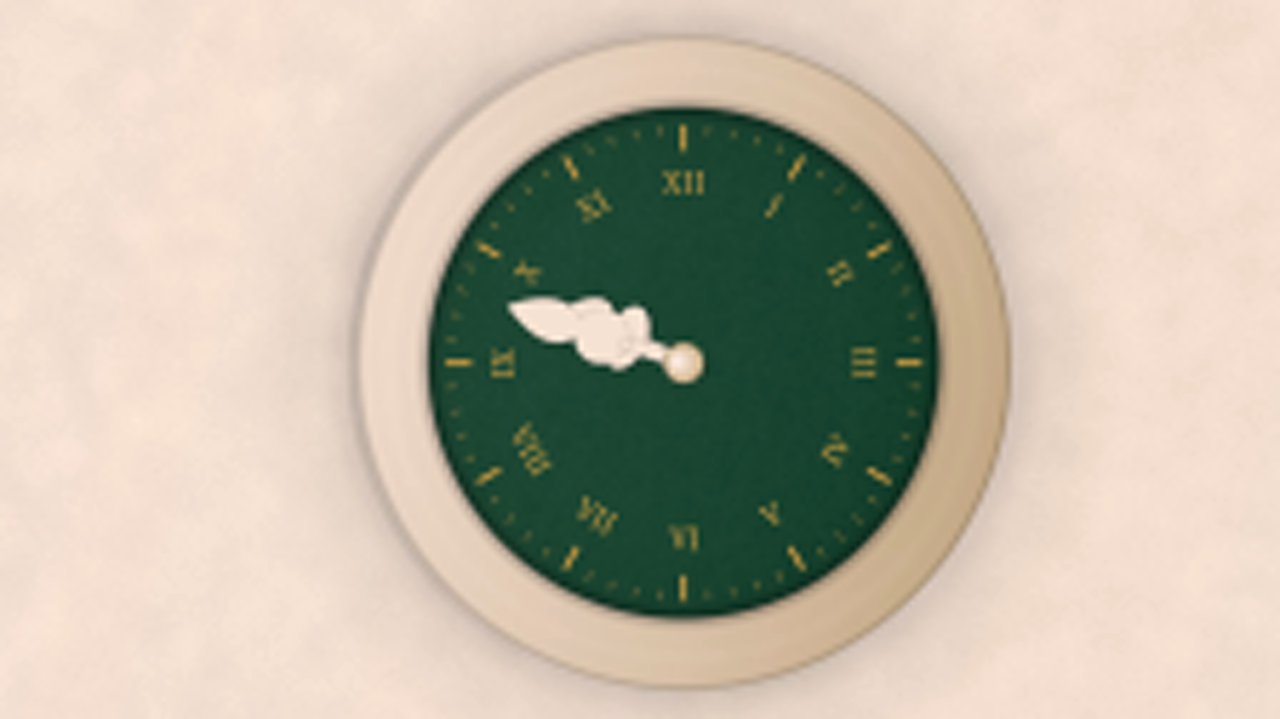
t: 9:48
